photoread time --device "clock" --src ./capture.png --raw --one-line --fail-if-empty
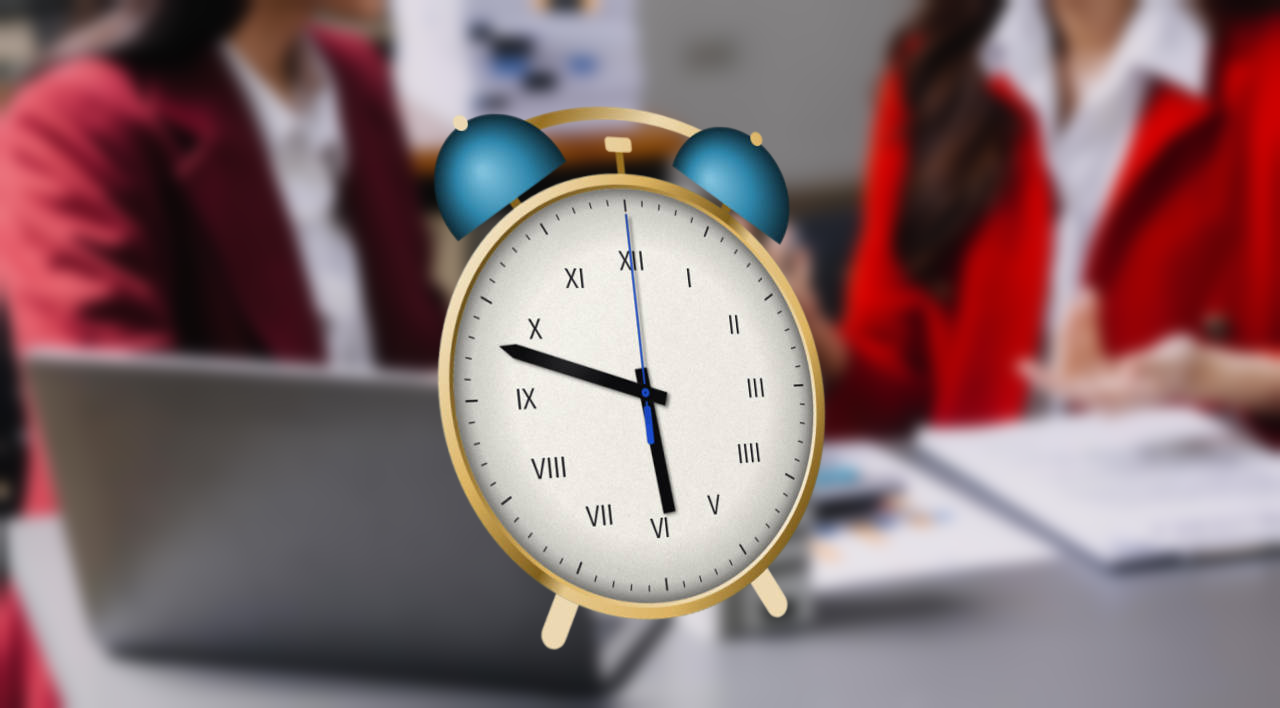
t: 5:48:00
